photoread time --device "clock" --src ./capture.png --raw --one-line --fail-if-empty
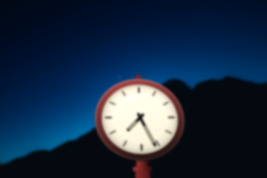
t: 7:26
